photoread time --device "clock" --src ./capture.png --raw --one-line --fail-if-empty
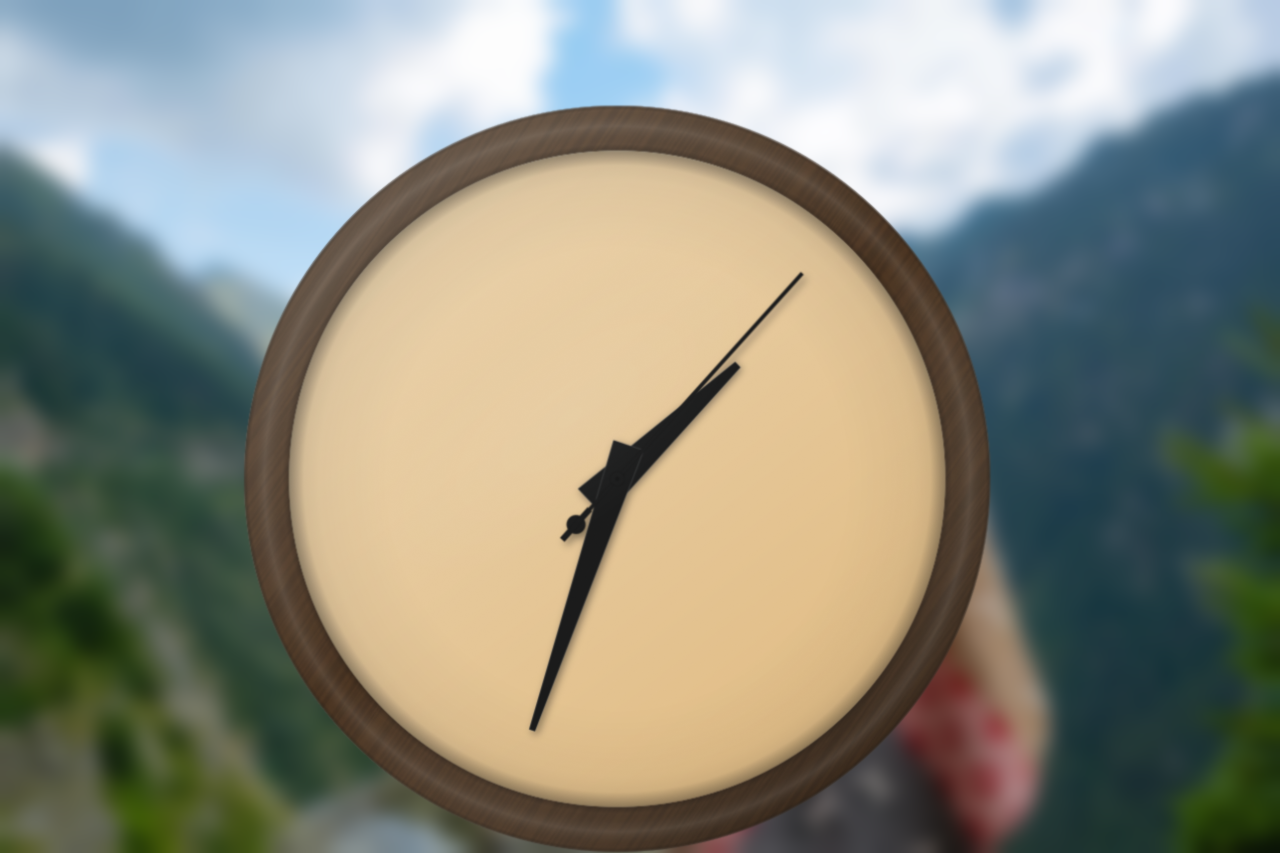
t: 1:33:07
